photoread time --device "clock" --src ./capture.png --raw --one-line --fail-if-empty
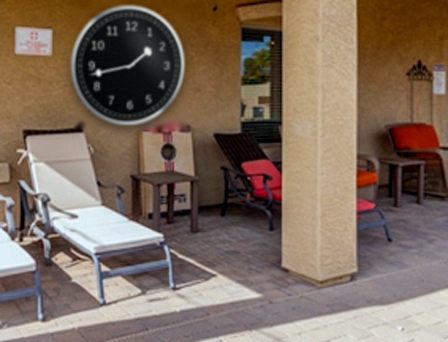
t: 1:43
